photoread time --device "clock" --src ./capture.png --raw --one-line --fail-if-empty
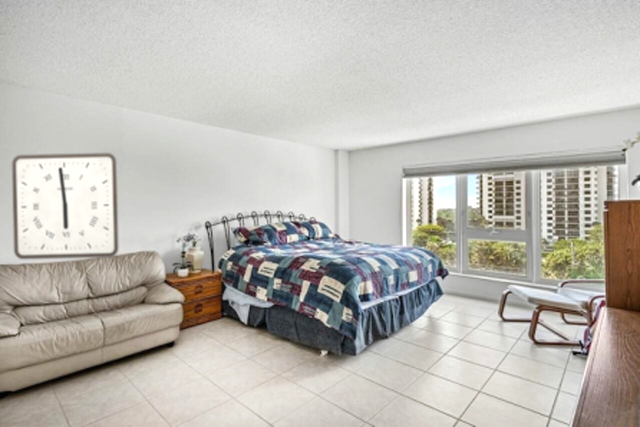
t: 5:59
